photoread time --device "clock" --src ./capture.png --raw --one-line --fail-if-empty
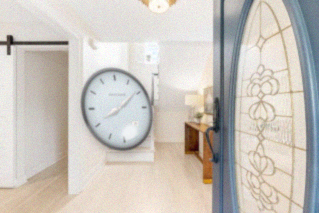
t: 8:09
